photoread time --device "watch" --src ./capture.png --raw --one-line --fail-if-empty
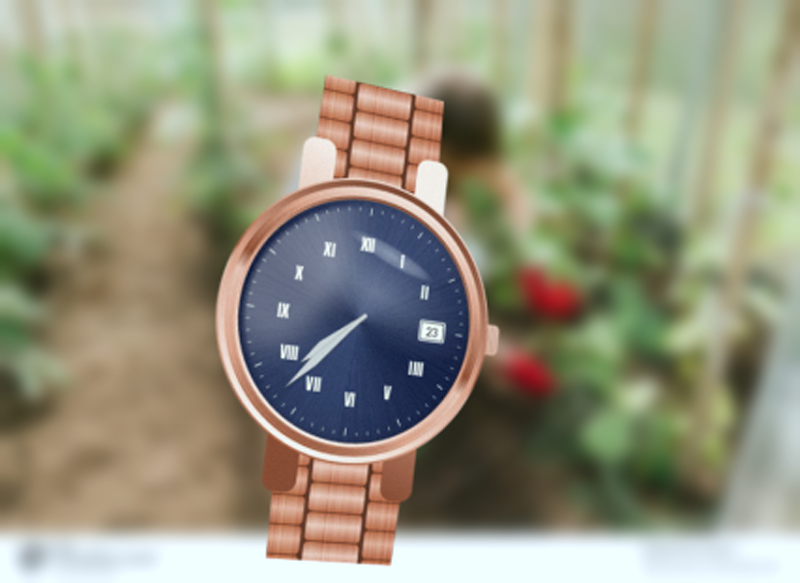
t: 7:37
